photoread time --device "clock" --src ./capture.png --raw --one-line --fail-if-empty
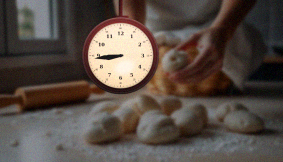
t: 8:44
